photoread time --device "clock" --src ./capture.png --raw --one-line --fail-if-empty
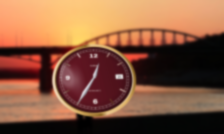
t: 12:35
